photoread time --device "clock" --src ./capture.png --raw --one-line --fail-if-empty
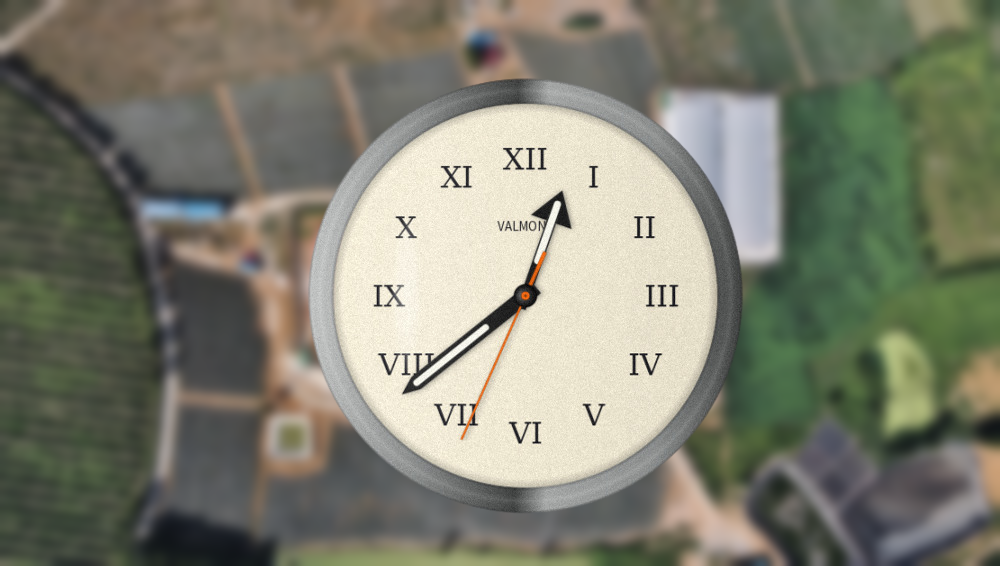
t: 12:38:34
